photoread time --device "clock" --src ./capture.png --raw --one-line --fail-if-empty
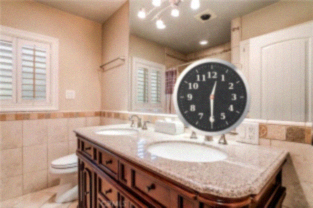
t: 12:30
